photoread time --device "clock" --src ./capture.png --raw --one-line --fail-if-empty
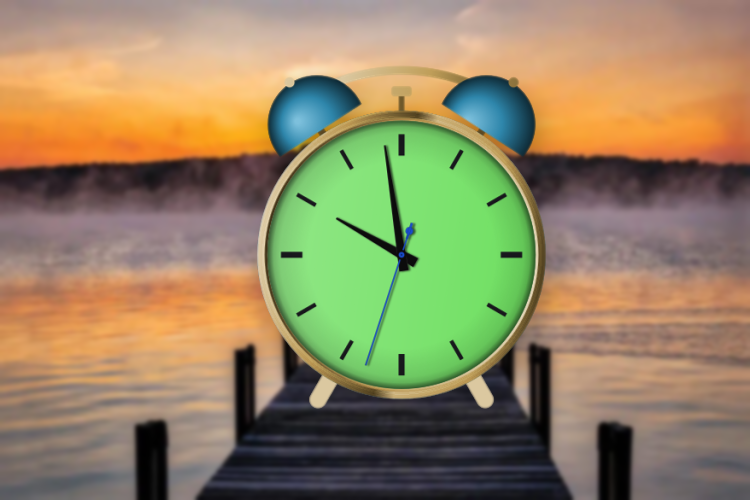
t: 9:58:33
